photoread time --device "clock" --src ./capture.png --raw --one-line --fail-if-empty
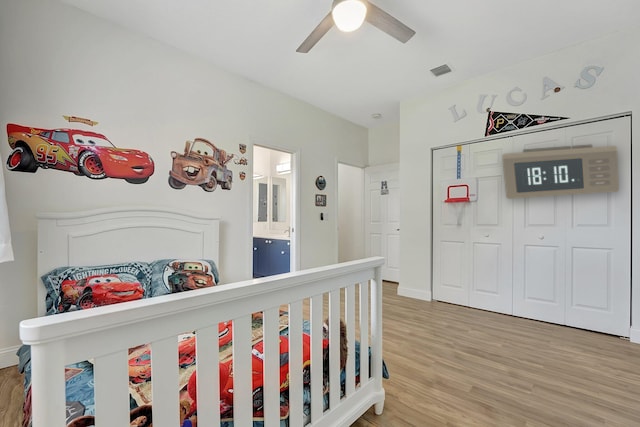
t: 18:10
